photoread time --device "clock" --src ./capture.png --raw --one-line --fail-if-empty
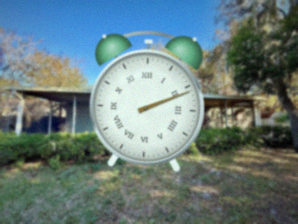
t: 2:11
